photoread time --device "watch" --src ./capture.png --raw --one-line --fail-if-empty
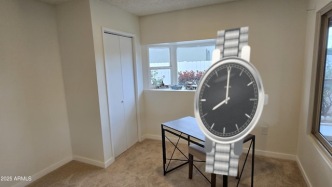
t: 8:00
